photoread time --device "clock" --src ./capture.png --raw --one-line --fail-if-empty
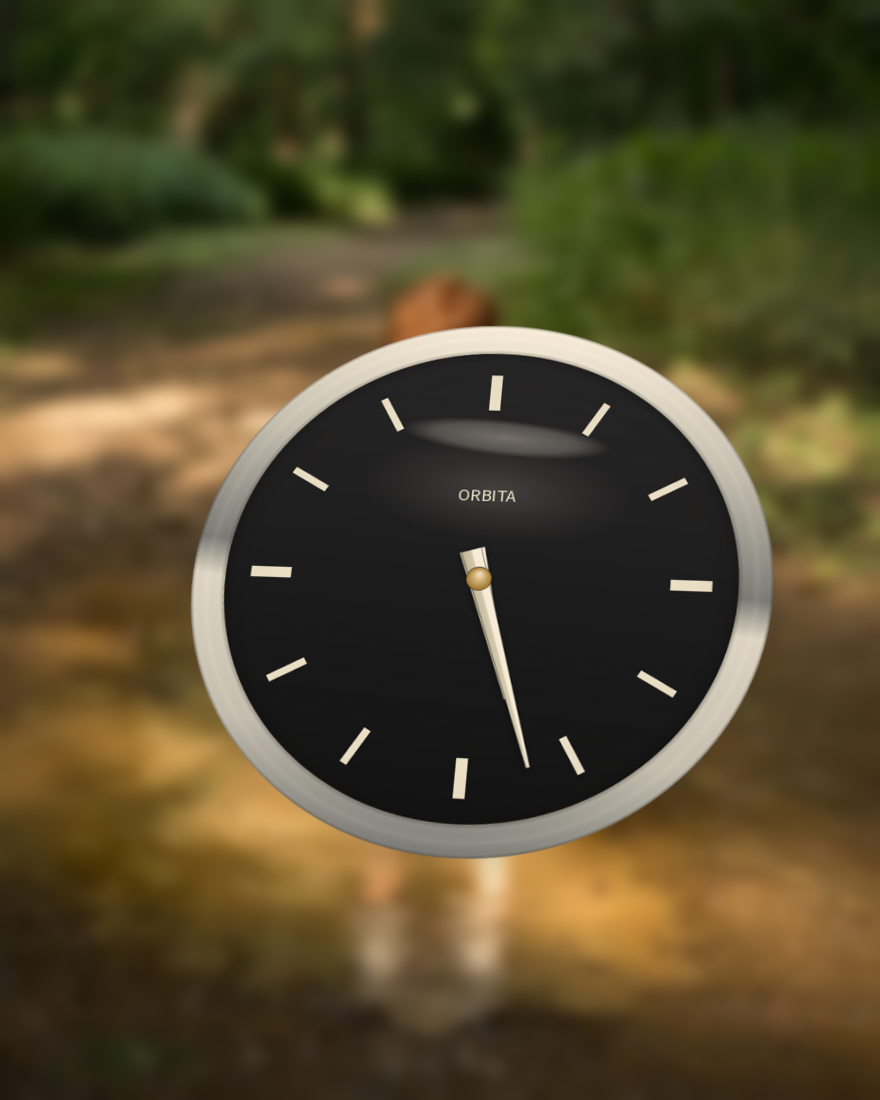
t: 5:27
